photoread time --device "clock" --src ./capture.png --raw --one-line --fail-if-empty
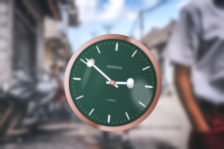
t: 2:51
